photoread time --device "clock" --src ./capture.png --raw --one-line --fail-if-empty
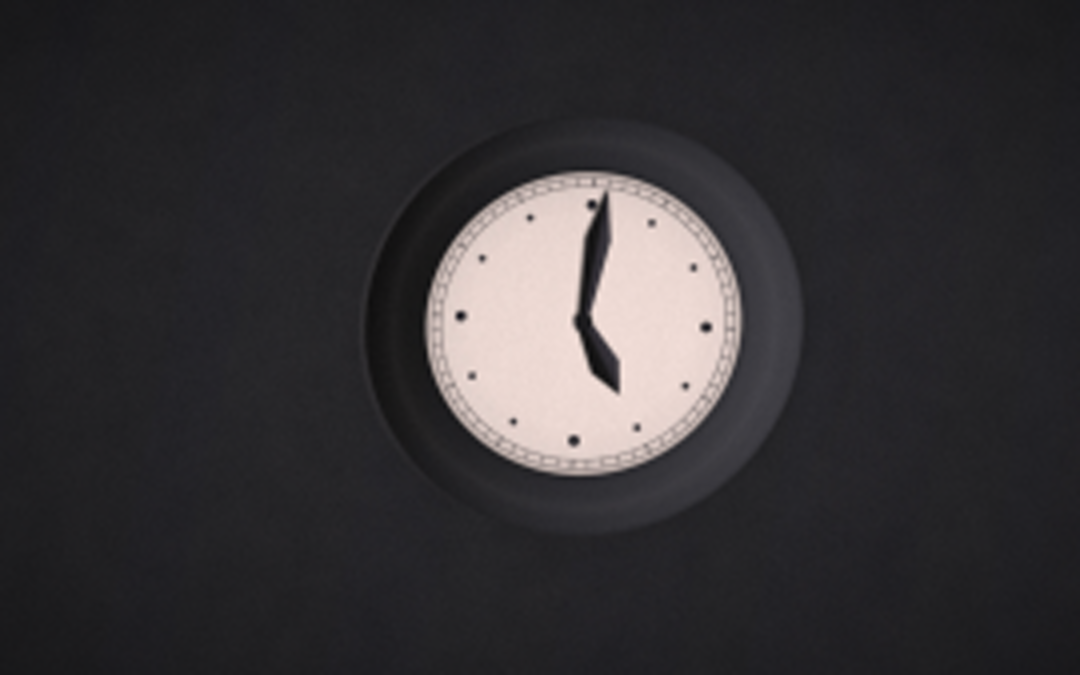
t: 5:01
